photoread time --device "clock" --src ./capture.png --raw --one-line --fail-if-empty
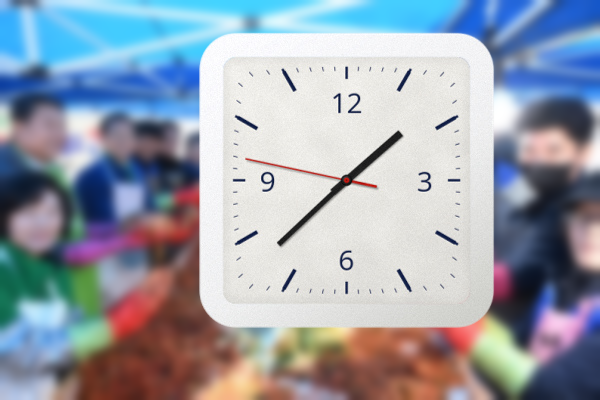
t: 1:37:47
